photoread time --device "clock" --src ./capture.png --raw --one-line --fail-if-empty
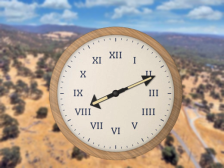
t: 8:11
